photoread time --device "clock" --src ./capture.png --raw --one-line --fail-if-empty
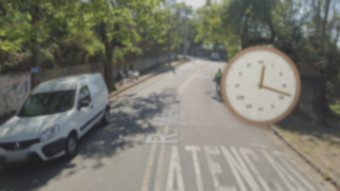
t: 12:18
